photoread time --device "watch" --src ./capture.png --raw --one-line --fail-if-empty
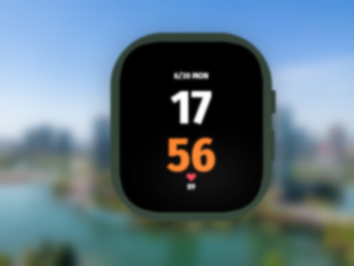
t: 17:56
